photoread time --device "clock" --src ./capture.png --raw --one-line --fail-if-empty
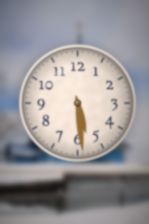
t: 5:29
